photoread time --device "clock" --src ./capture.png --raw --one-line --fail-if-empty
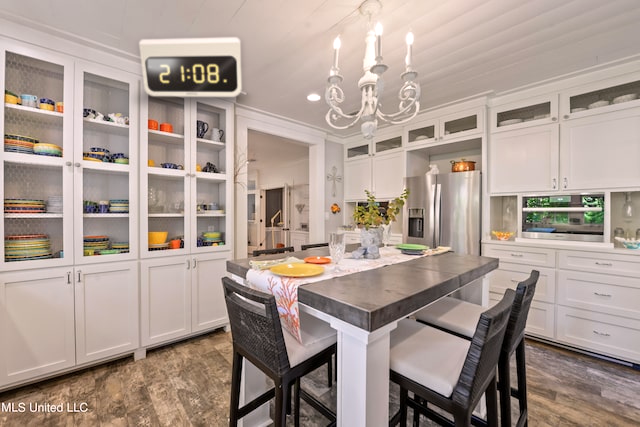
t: 21:08
